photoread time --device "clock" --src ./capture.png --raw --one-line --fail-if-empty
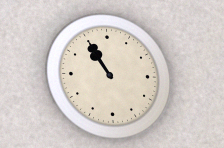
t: 10:55
